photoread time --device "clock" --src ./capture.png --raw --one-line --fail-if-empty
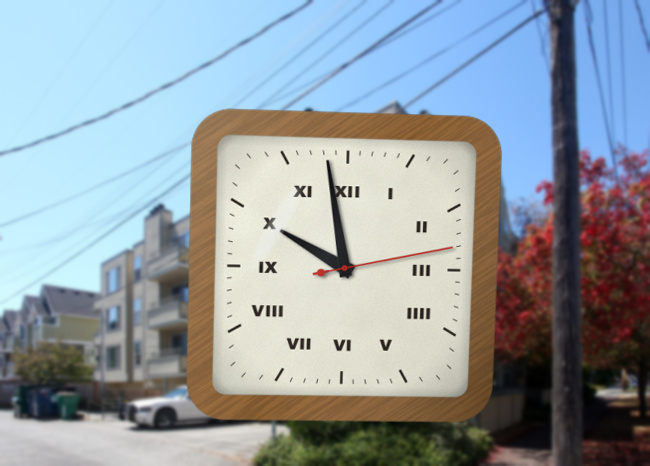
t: 9:58:13
